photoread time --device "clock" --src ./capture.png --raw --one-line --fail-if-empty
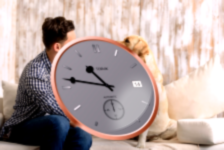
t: 10:47
